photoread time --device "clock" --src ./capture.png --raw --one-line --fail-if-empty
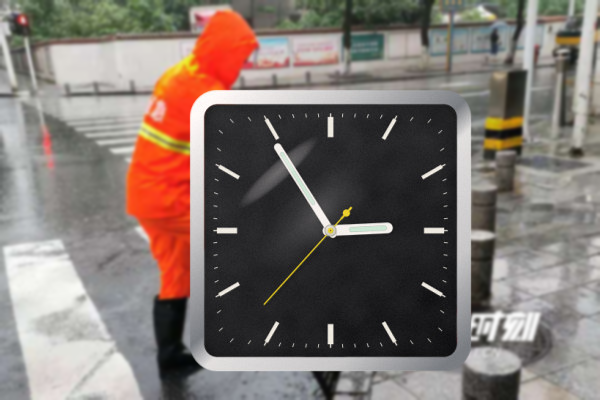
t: 2:54:37
